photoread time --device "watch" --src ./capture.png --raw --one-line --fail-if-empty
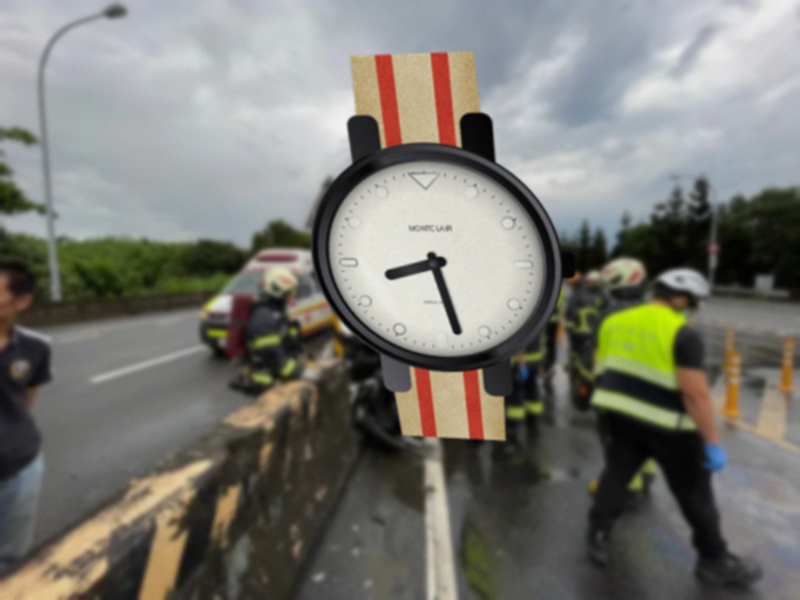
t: 8:28
